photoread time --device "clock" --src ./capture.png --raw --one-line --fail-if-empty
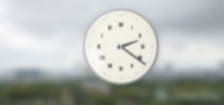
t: 2:21
